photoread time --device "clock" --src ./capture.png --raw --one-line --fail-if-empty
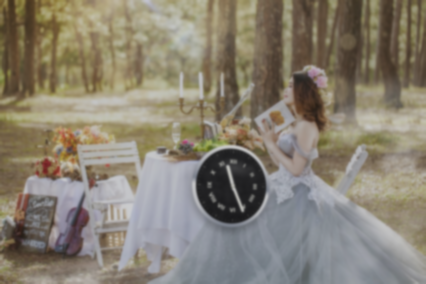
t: 11:26
